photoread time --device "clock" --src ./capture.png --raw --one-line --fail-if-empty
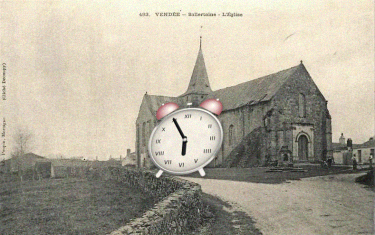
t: 5:55
